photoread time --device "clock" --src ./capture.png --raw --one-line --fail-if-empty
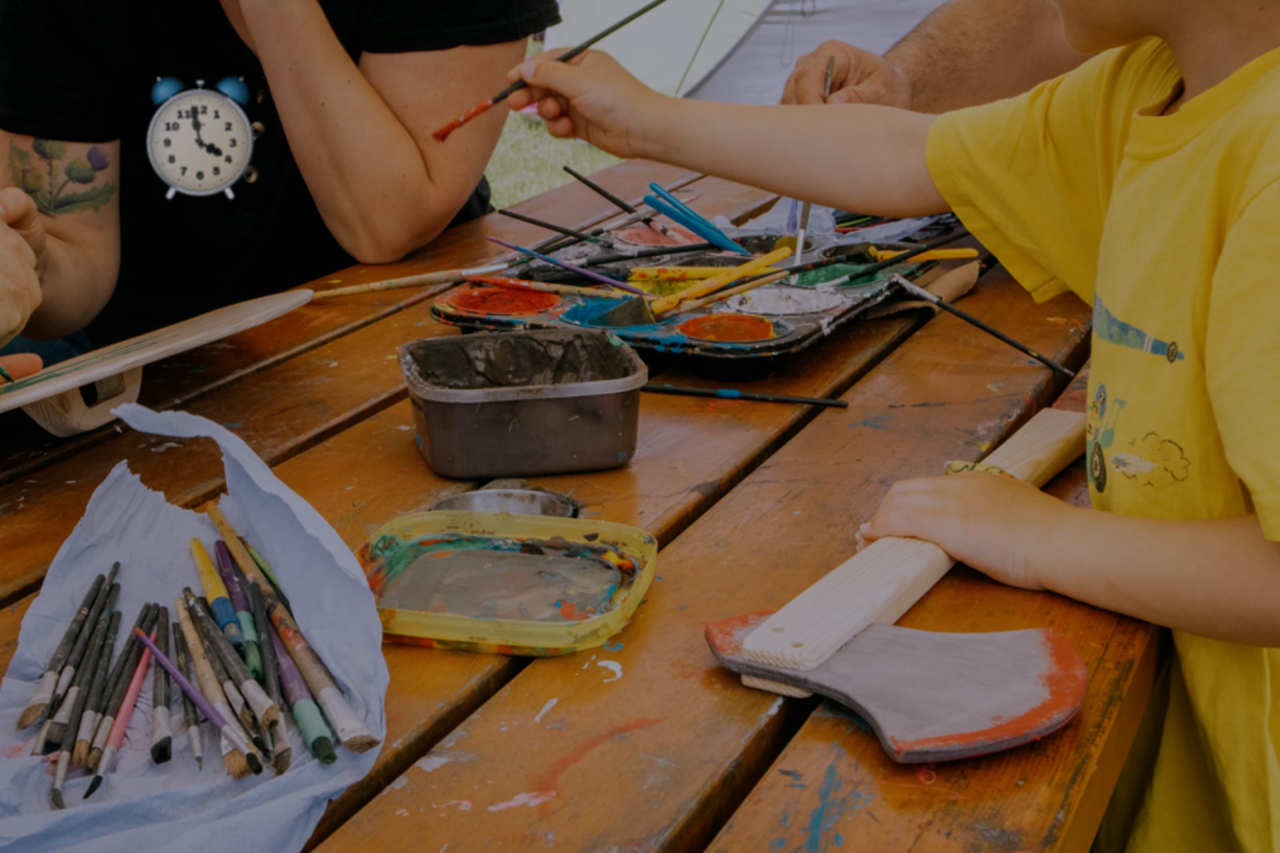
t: 3:58
